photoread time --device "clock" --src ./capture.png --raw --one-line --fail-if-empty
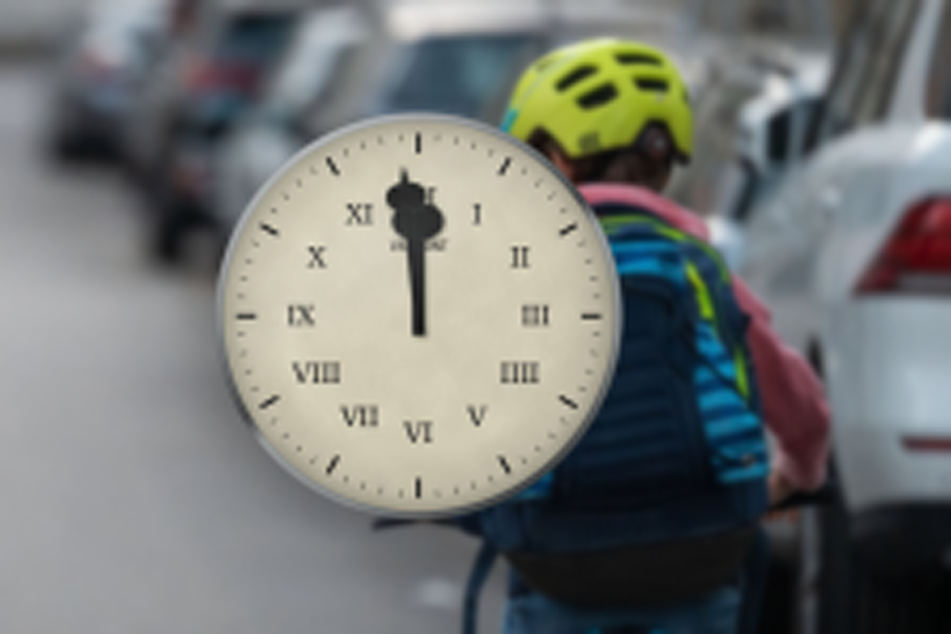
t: 11:59
